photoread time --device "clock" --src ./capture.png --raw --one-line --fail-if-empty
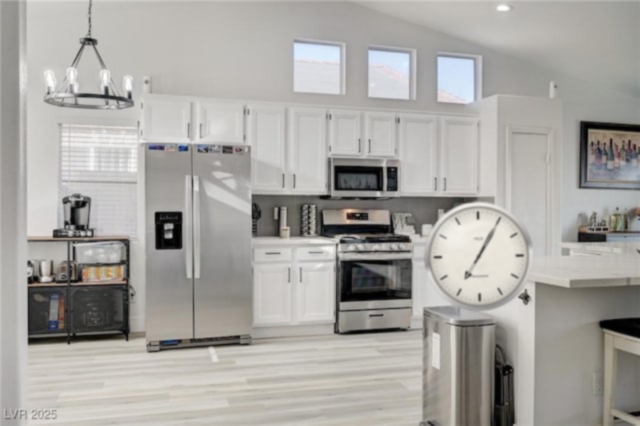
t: 7:05
